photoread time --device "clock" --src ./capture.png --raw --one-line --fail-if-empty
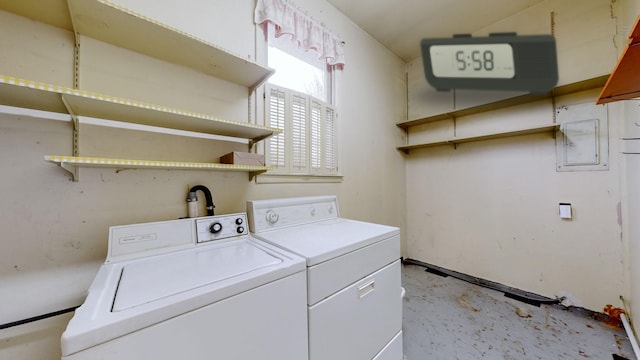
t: 5:58
